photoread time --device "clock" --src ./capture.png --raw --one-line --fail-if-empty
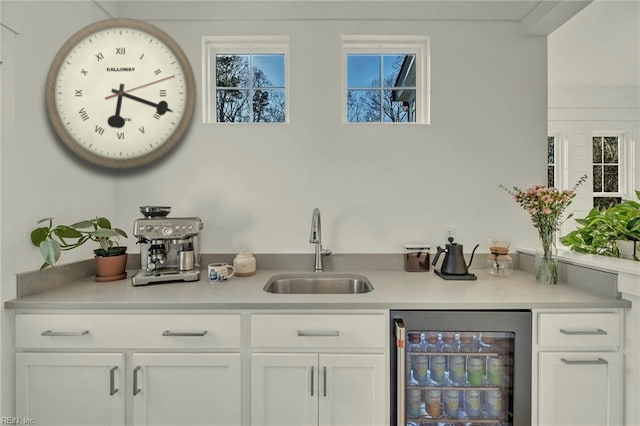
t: 6:18:12
